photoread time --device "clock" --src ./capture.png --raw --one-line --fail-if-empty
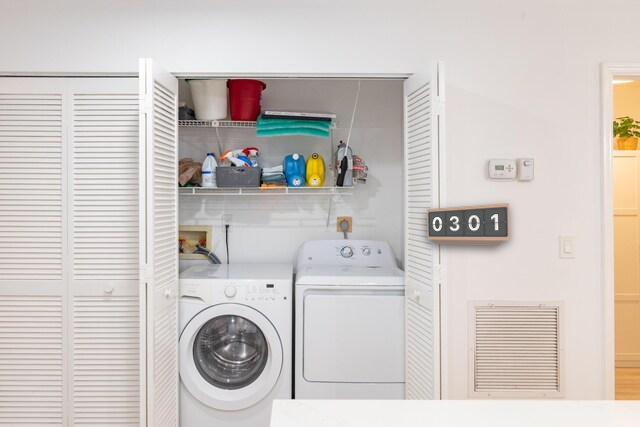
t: 3:01
